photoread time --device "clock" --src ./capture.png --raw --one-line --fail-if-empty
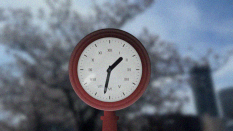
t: 1:32
